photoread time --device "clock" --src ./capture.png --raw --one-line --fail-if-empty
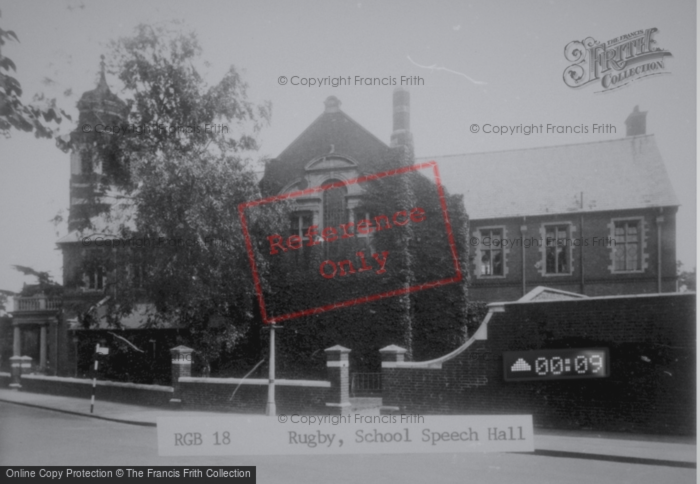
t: 0:09
